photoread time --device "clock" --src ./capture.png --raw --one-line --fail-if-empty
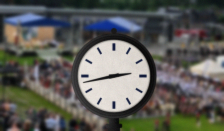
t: 2:43
